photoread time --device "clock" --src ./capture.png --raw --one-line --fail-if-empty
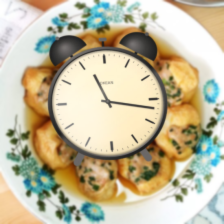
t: 11:17
